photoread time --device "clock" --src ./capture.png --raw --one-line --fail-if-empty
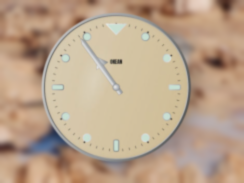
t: 10:54
